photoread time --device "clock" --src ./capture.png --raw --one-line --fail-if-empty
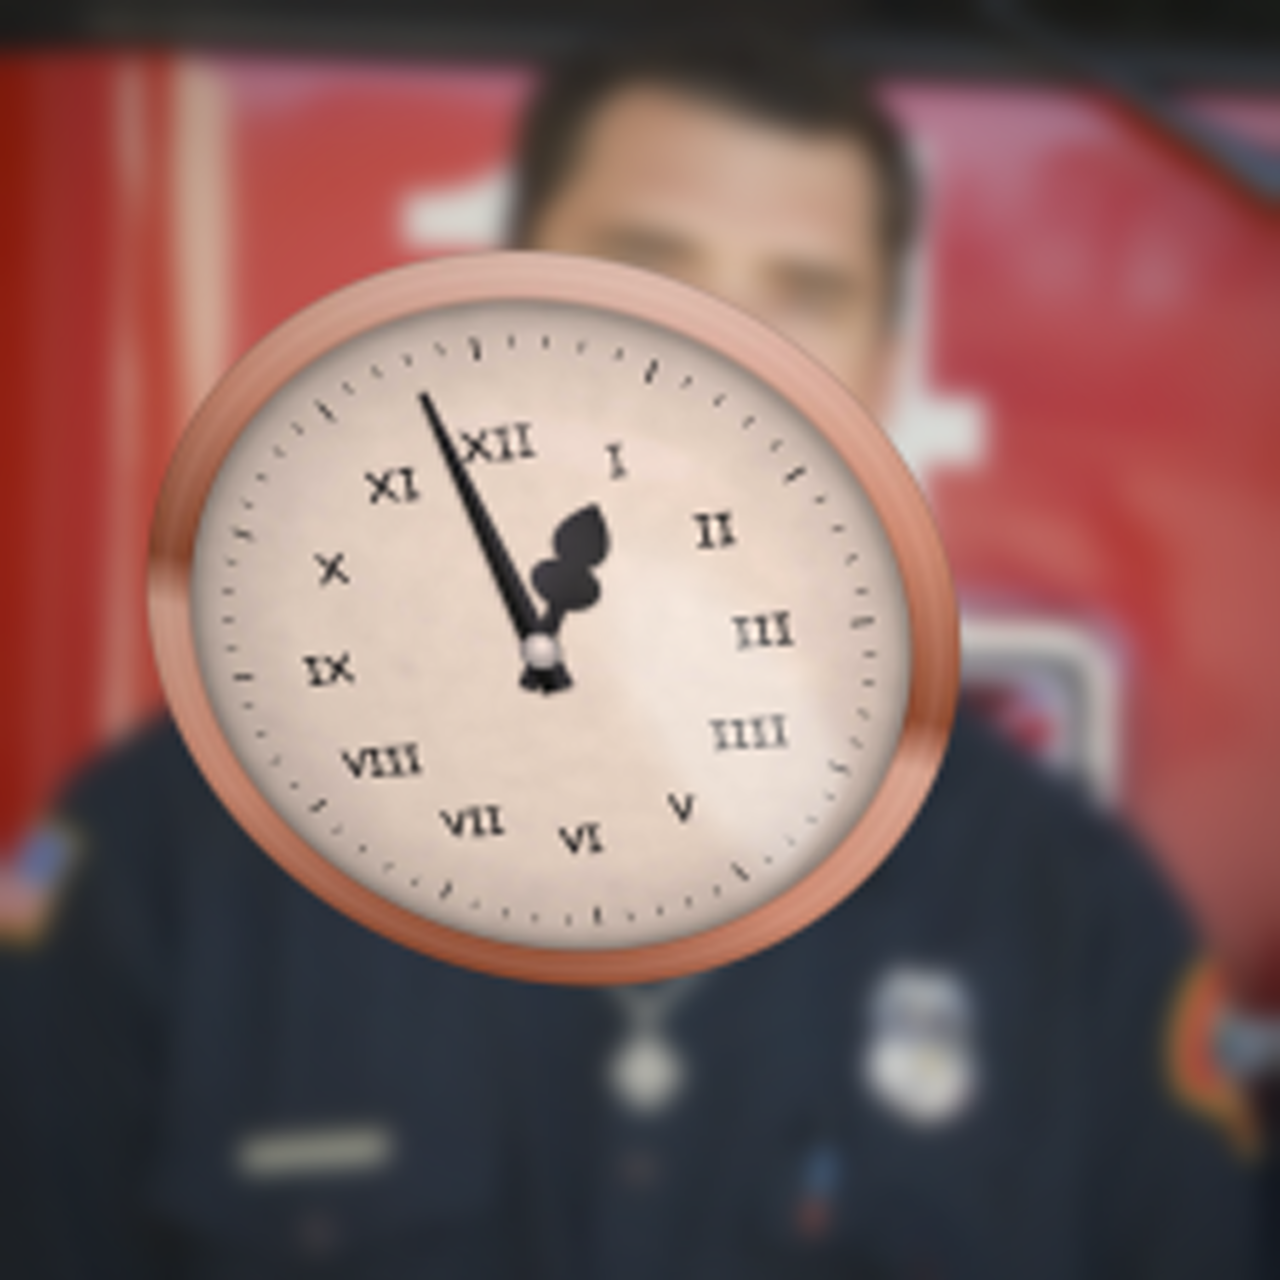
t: 12:58
